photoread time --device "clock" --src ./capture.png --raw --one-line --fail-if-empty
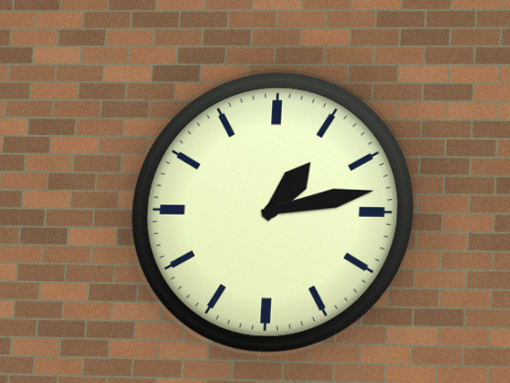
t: 1:13
